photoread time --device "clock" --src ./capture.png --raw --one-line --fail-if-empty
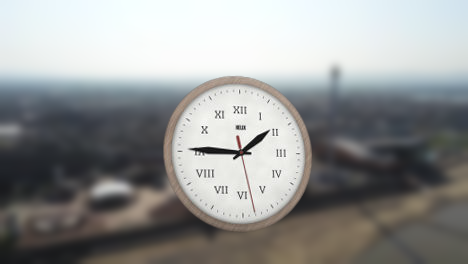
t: 1:45:28
